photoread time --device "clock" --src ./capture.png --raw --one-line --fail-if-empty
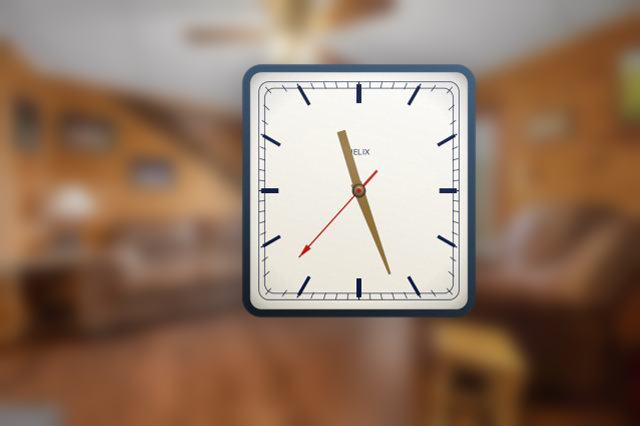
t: 11:26:37
